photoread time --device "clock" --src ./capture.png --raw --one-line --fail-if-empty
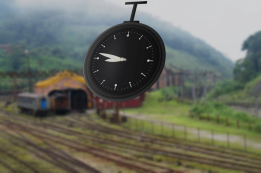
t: 8:47
